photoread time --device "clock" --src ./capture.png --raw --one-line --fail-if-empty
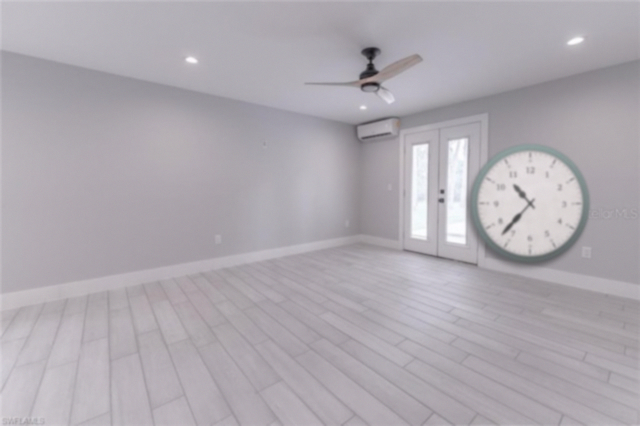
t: 10:37
